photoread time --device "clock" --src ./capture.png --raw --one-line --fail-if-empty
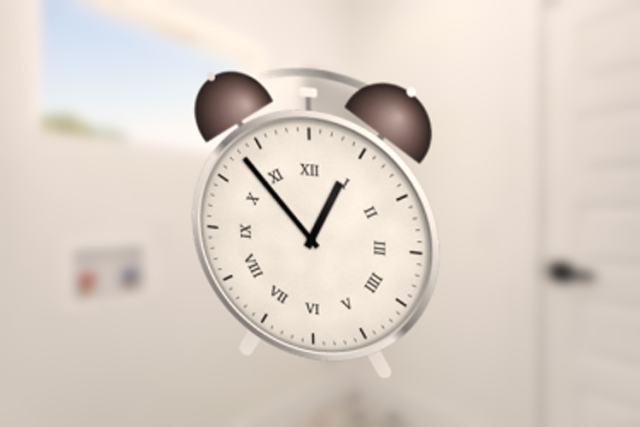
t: 12:53
